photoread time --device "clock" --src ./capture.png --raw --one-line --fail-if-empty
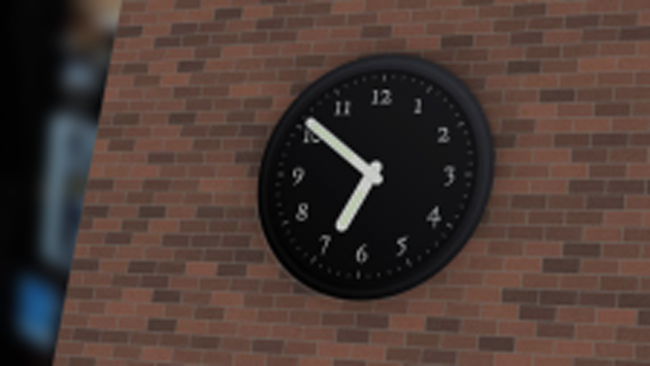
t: 6:51
